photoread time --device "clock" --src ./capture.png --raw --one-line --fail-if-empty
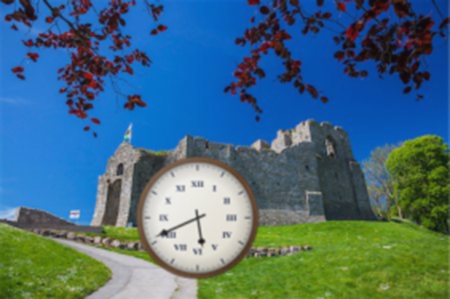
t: 5:41
